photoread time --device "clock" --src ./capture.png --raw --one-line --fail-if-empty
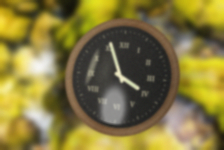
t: 3:56
